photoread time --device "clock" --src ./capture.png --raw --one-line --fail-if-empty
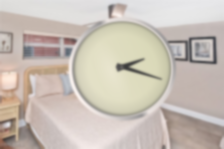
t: 2:18
